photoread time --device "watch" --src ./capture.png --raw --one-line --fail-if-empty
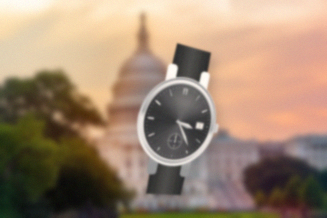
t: 3:24
